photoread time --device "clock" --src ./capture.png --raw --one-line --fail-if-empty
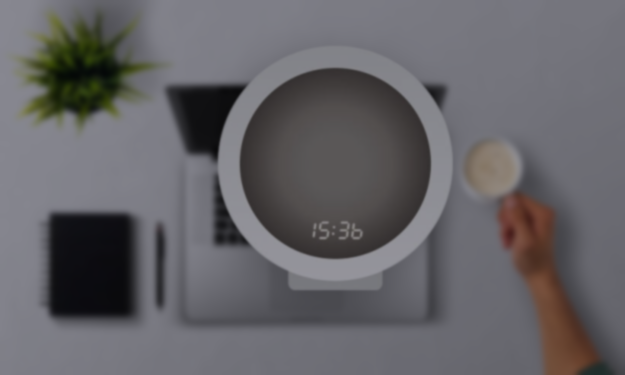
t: 15:36
